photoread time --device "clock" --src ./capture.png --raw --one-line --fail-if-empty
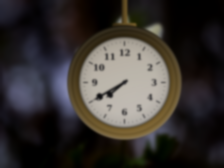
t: 7:40
